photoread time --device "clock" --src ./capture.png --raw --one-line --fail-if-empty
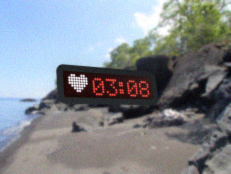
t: 3:08
